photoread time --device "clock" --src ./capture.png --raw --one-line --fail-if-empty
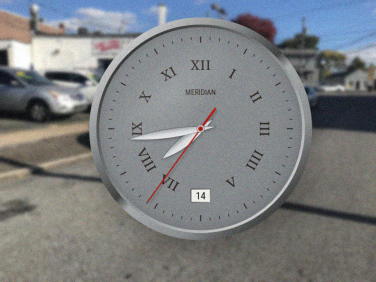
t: 7:43:36
